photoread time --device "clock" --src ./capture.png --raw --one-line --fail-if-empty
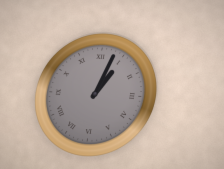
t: 1:03
